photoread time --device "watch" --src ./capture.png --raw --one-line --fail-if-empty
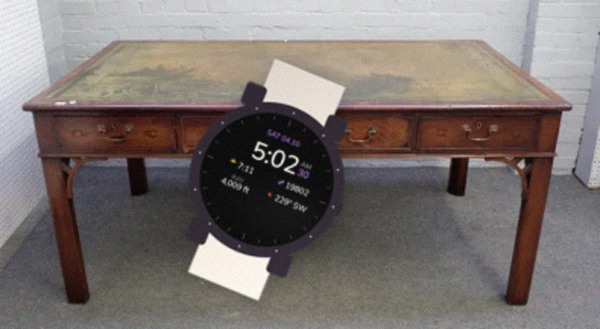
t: 5:02
